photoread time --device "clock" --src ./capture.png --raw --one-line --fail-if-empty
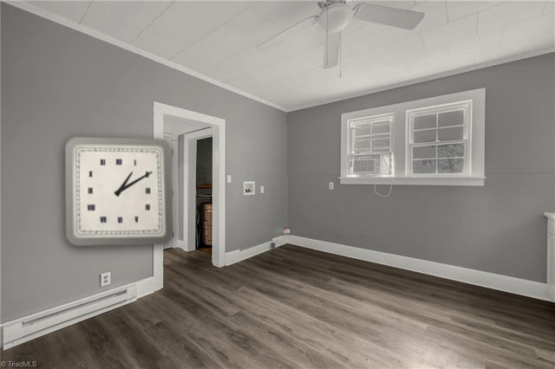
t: 1:10
